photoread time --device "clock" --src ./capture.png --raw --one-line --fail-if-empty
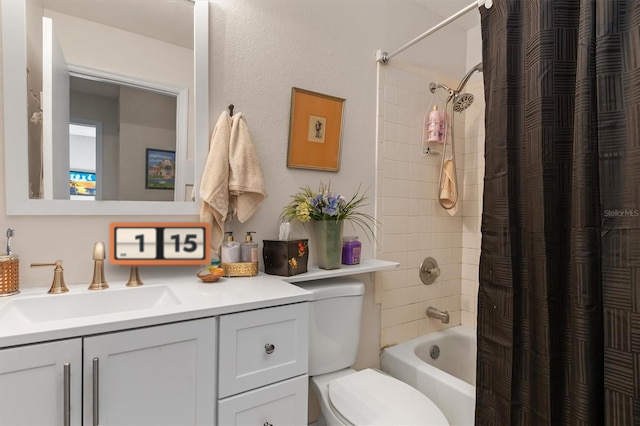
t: 1:15
